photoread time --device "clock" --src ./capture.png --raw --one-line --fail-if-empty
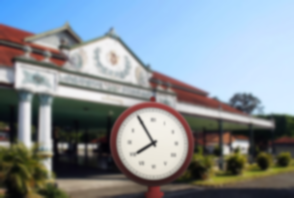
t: 7:55
